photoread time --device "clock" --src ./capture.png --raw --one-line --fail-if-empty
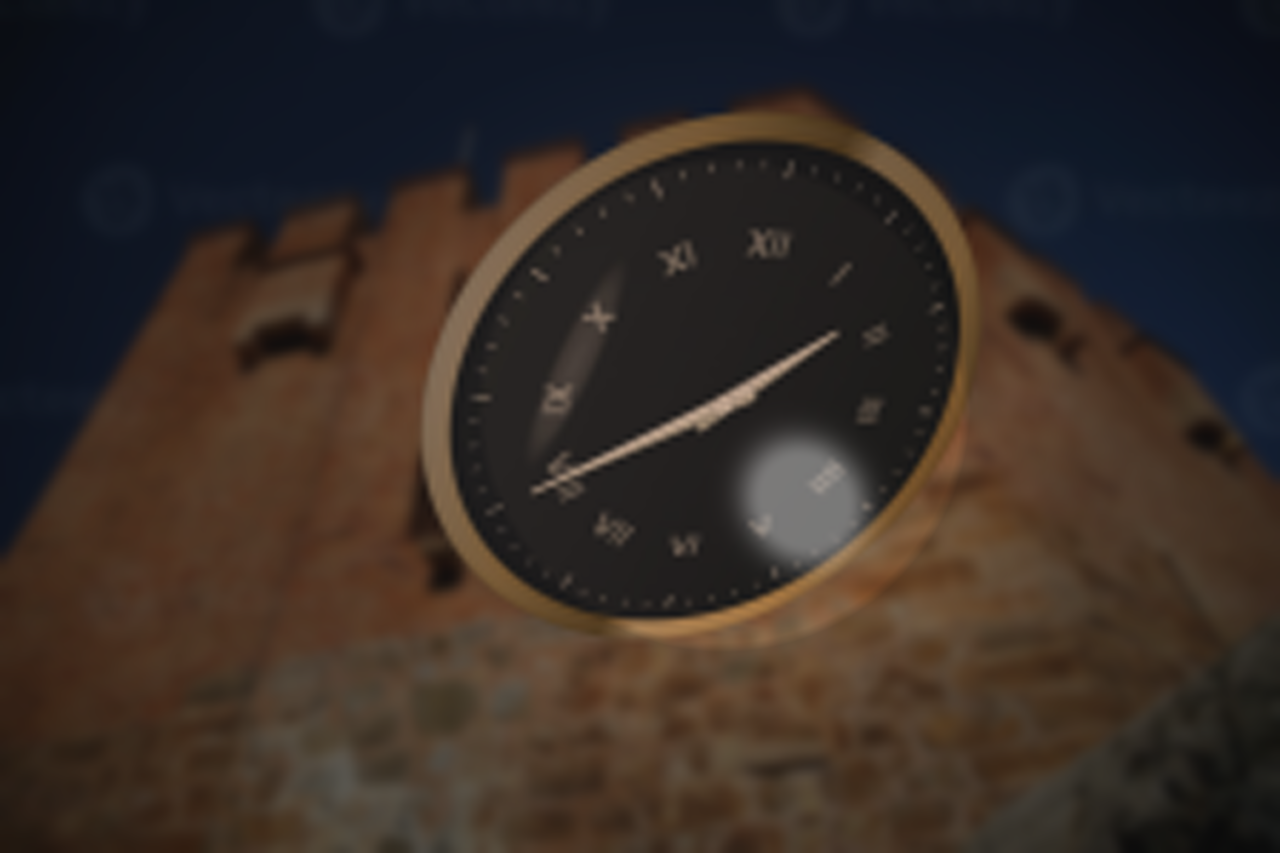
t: 1:40
